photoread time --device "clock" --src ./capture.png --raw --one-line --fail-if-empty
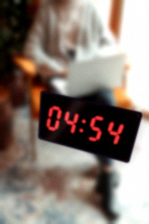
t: 4:54
